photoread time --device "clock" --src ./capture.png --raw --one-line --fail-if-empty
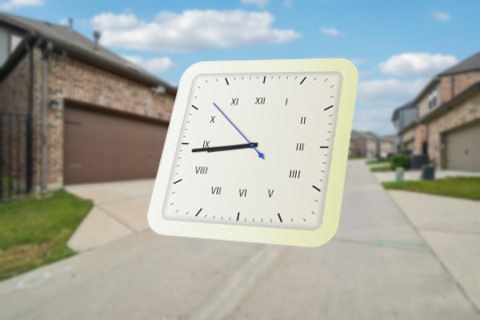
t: 8:43:52
